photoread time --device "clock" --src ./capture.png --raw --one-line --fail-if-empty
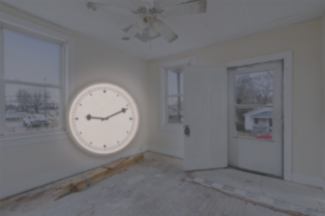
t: 9:11
